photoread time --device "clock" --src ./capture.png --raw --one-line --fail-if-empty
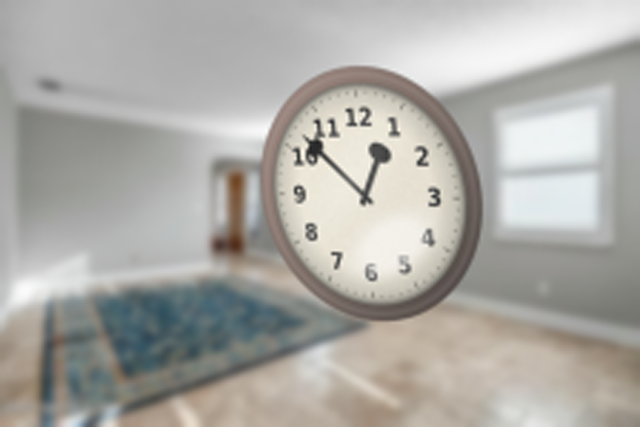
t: 12:52
